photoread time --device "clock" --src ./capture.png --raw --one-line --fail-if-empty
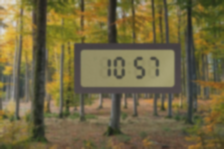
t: 10:57
